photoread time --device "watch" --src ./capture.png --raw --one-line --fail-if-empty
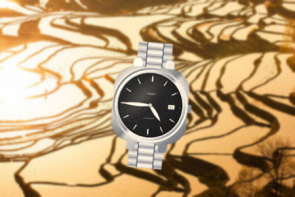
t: 4:45
